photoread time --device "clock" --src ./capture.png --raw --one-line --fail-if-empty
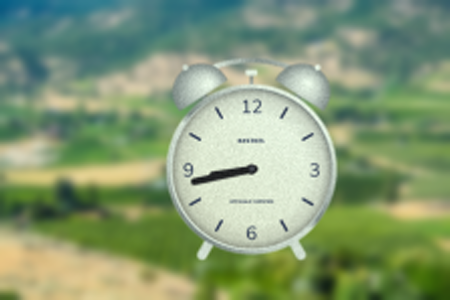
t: 8:43
